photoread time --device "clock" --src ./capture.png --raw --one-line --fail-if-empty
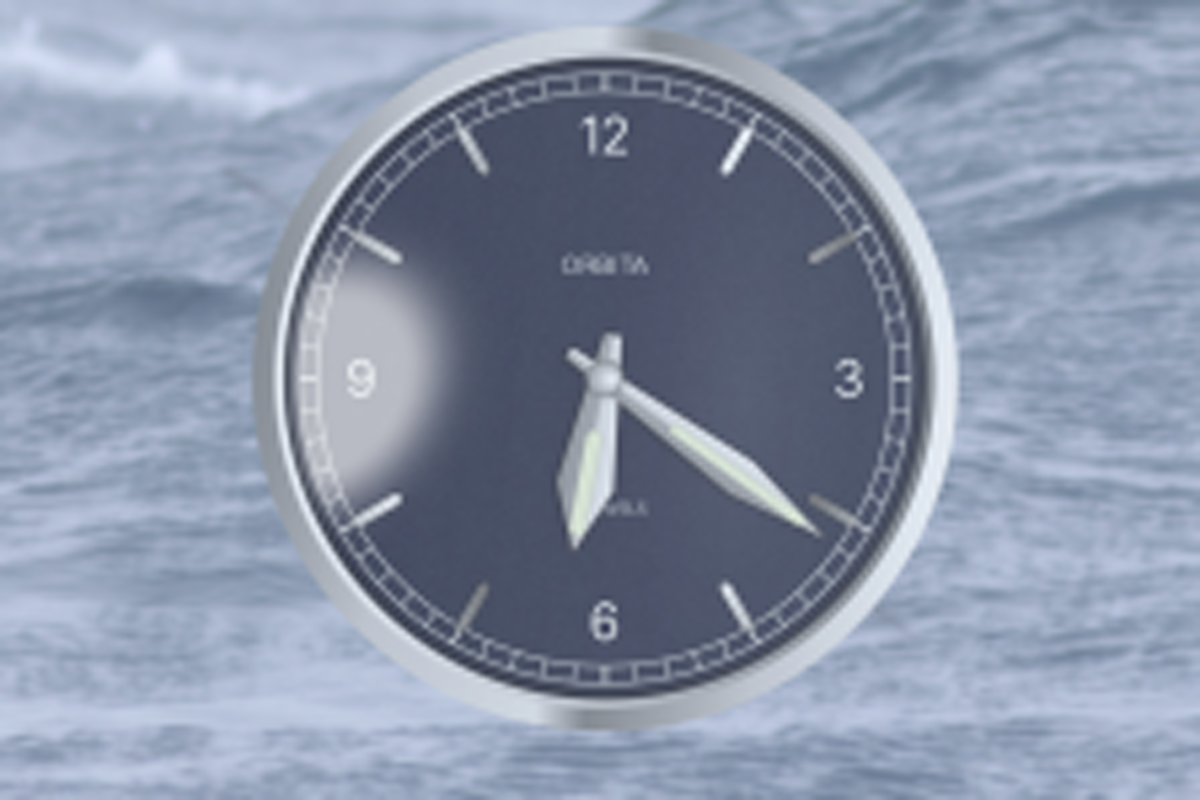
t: 6:21
